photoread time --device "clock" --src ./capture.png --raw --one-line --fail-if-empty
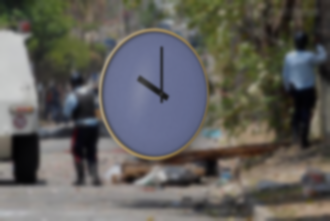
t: 10:00
